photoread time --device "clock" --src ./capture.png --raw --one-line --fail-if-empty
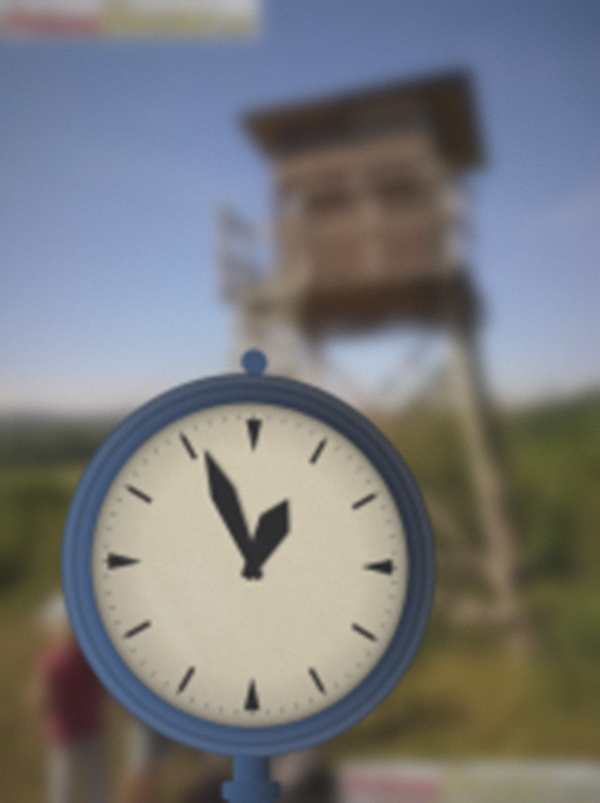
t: 12:56
